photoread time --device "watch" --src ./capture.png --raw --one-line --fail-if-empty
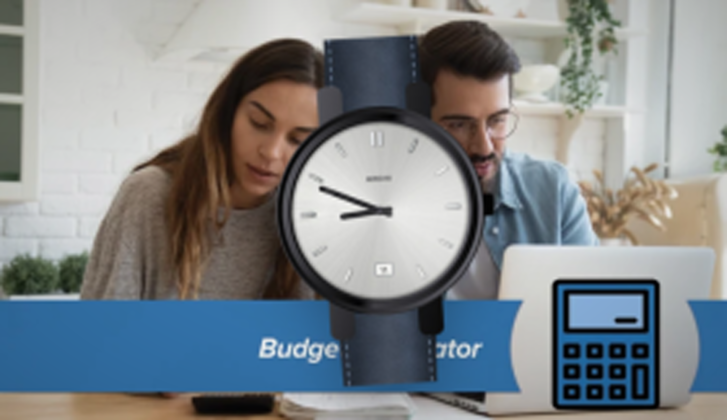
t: 8:49
